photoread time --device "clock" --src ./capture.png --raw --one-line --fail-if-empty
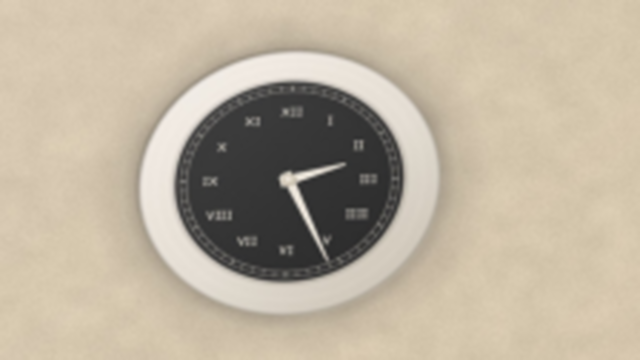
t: 2:26
